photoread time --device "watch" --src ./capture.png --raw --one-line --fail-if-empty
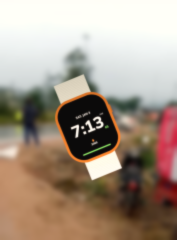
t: 7:13
